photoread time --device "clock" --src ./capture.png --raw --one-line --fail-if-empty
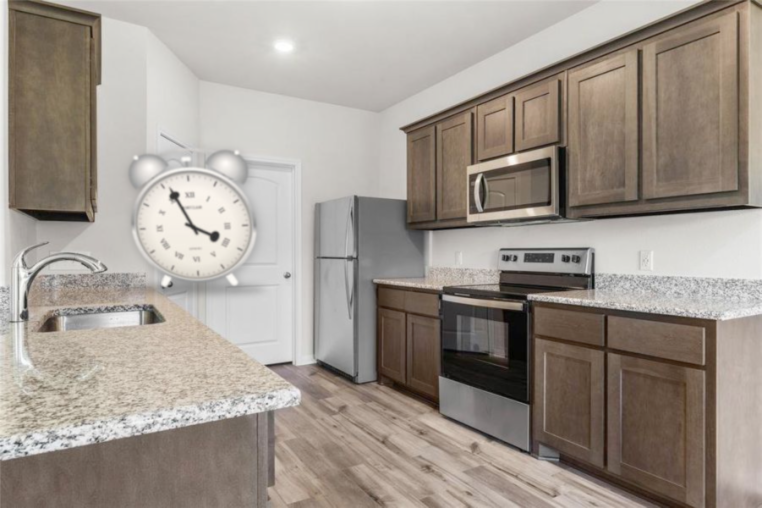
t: 3:56
